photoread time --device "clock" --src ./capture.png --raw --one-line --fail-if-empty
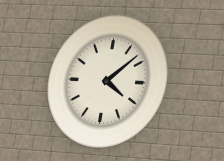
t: 4:08
